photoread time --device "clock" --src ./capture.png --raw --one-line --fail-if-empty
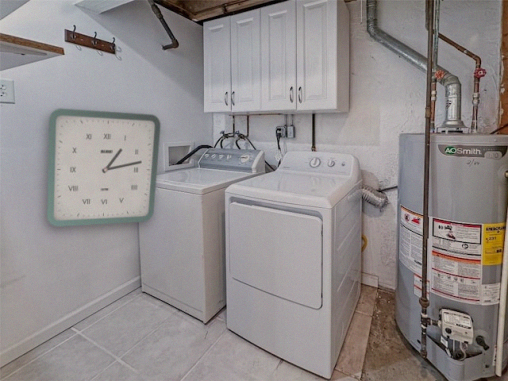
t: 1:13
